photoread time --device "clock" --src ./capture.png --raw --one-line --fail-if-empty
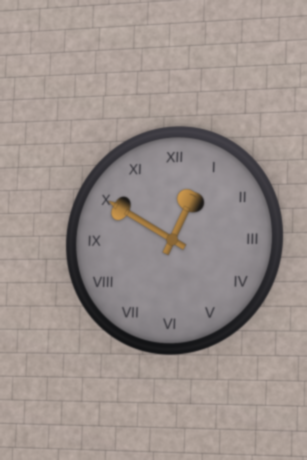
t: 12:50
